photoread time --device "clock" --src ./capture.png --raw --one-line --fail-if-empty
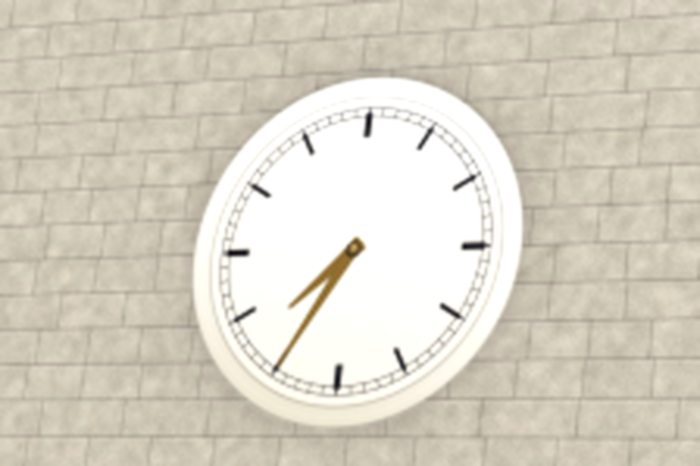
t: 7:35
